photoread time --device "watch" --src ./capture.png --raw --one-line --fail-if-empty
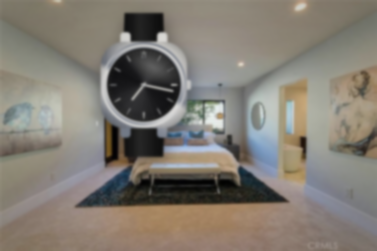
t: 7:17
